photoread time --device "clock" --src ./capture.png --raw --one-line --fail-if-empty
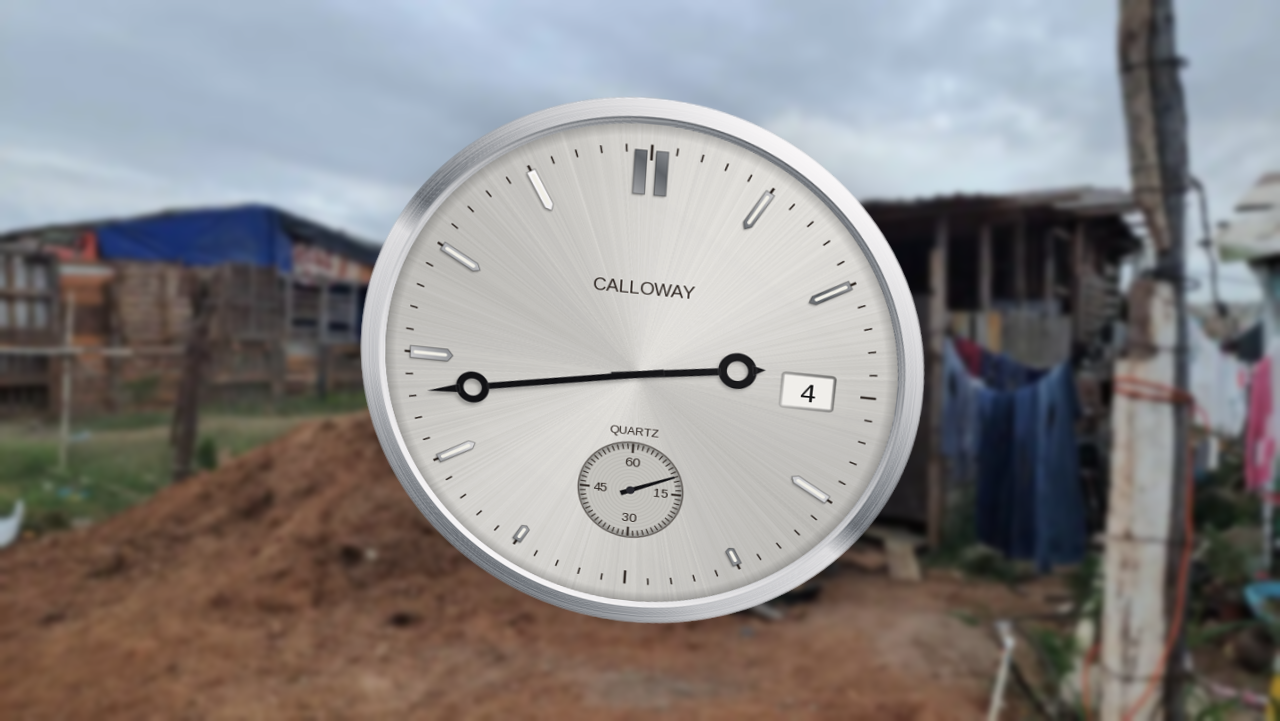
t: 2:43:11
